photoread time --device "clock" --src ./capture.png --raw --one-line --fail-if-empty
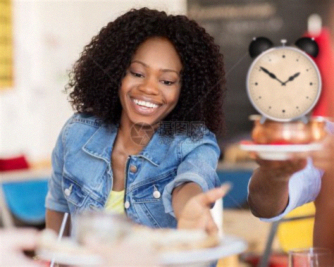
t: 1:51
